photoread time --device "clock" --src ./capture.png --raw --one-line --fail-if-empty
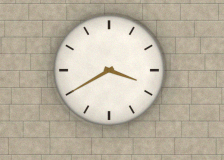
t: 3:40
